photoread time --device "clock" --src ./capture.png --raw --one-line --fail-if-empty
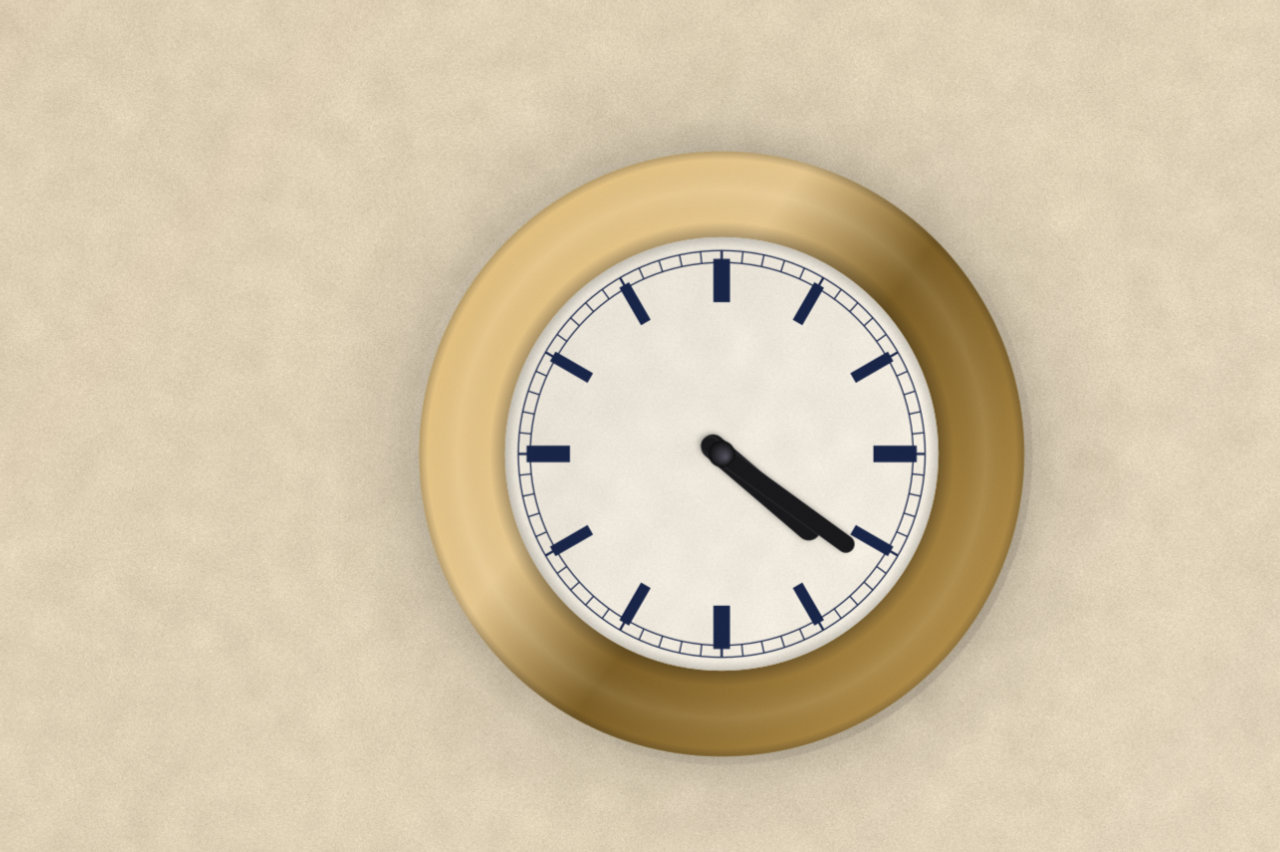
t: 4:21
